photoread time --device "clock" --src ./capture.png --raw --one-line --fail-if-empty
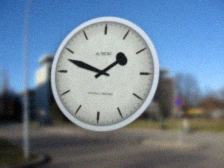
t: 1:48
